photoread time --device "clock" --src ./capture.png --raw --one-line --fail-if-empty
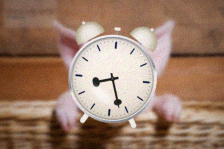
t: 8:27
